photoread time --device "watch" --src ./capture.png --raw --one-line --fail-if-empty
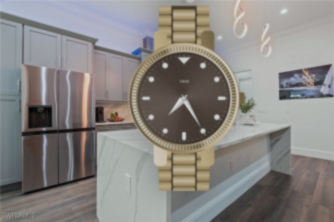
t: 7:25
